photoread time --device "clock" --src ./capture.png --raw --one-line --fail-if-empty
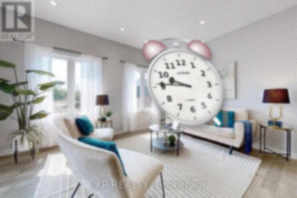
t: 9:46
